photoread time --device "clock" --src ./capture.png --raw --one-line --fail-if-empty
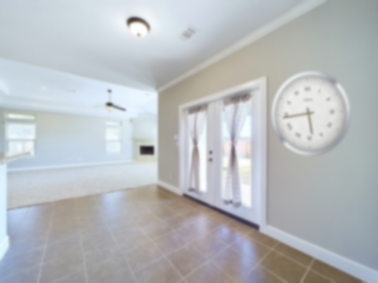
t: 5:44
